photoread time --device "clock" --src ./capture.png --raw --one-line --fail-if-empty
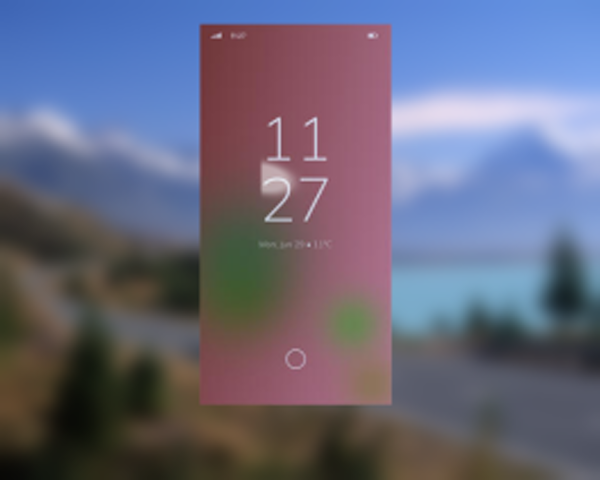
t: 11:27
